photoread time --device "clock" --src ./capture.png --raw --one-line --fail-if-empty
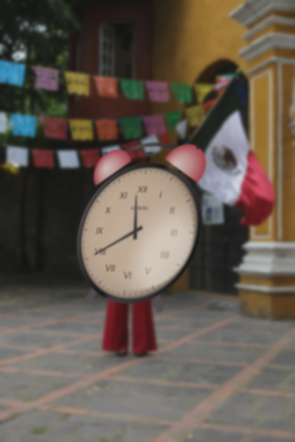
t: 11:40
